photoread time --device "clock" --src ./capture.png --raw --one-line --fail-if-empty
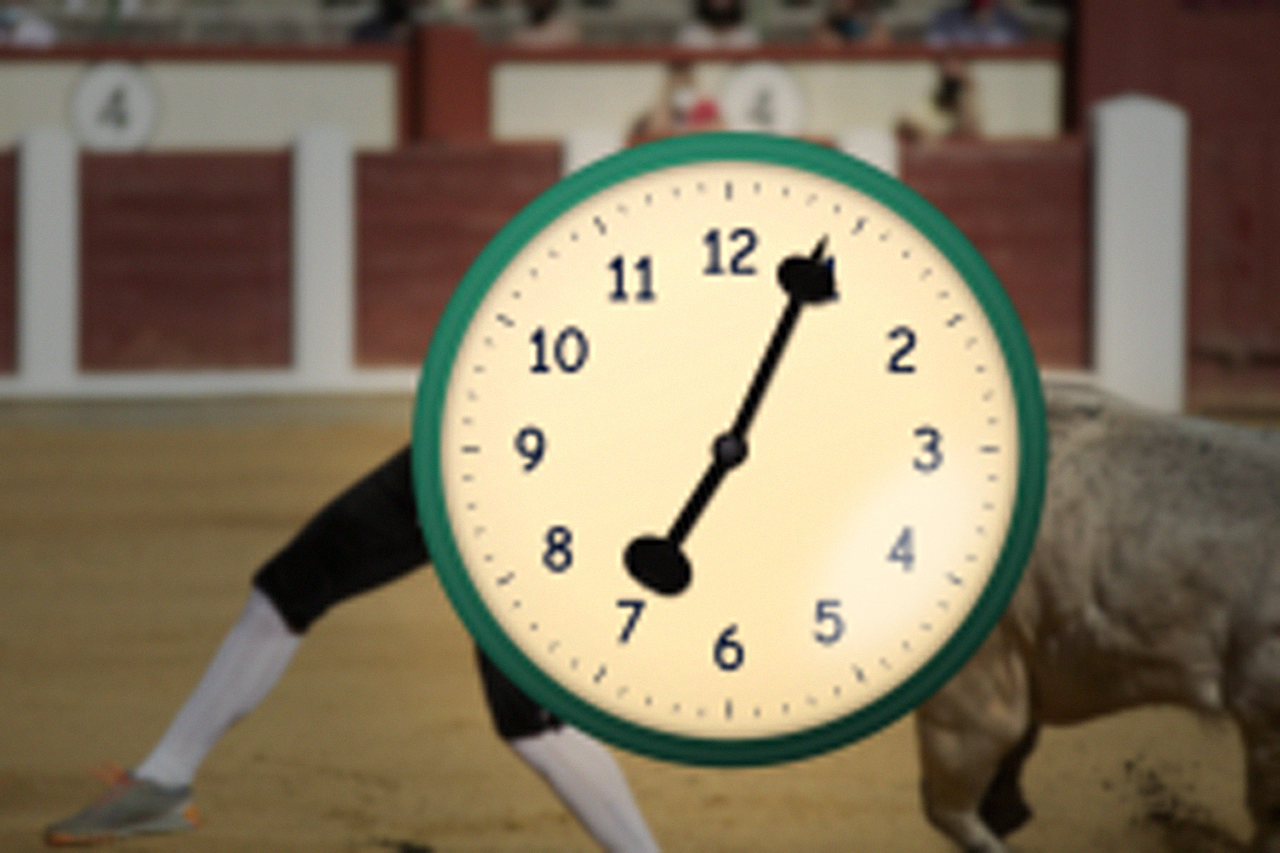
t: 7:04
